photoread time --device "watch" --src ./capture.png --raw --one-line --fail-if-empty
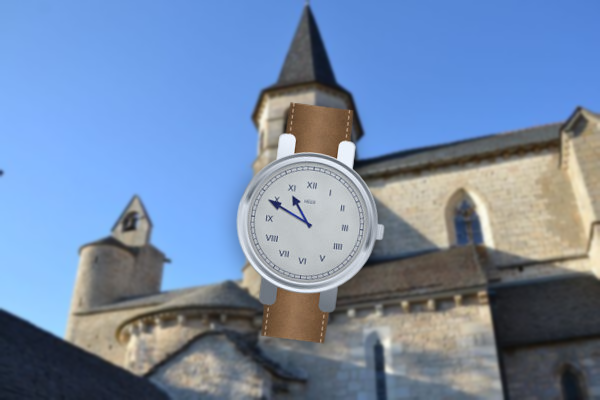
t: 10:49
